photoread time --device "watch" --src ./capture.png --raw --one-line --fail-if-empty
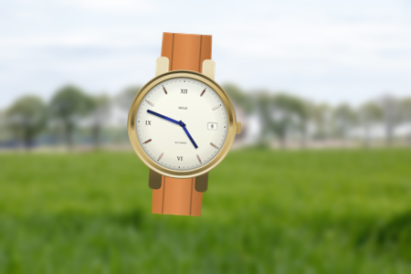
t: 4:48
